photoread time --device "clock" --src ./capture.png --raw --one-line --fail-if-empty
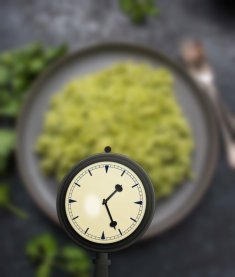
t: 1:26
